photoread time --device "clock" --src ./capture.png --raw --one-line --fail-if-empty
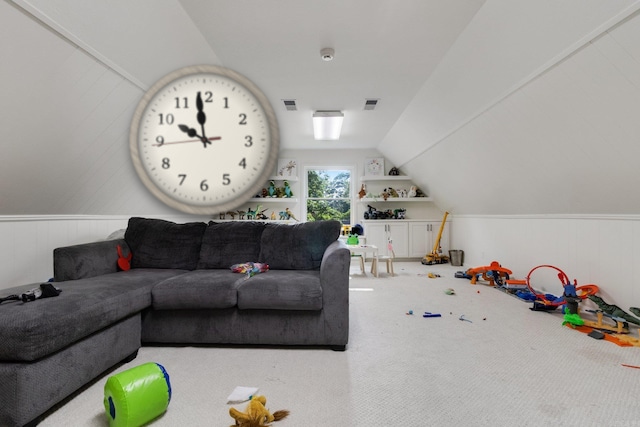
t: 9:58:44
